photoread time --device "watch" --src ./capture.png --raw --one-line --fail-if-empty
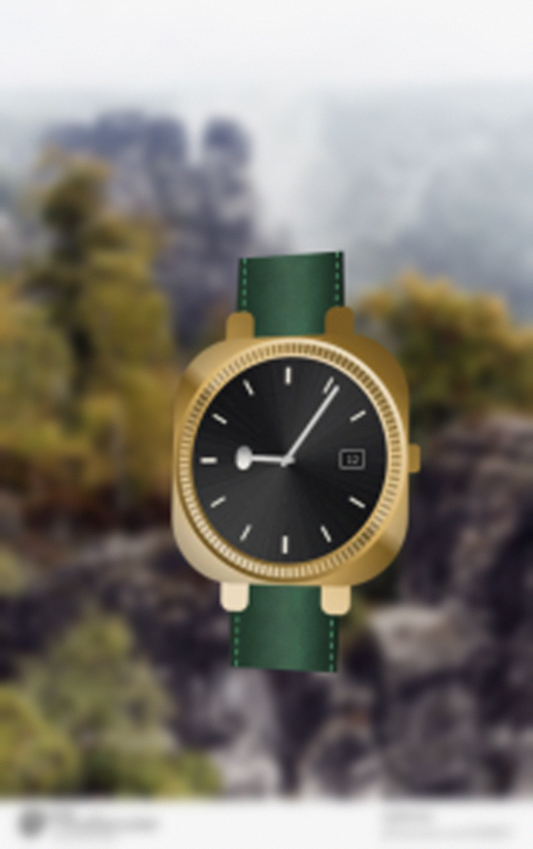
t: 9:06
